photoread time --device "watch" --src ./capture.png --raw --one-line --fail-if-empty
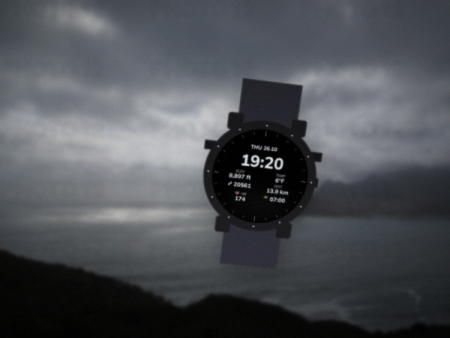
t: 19:20
